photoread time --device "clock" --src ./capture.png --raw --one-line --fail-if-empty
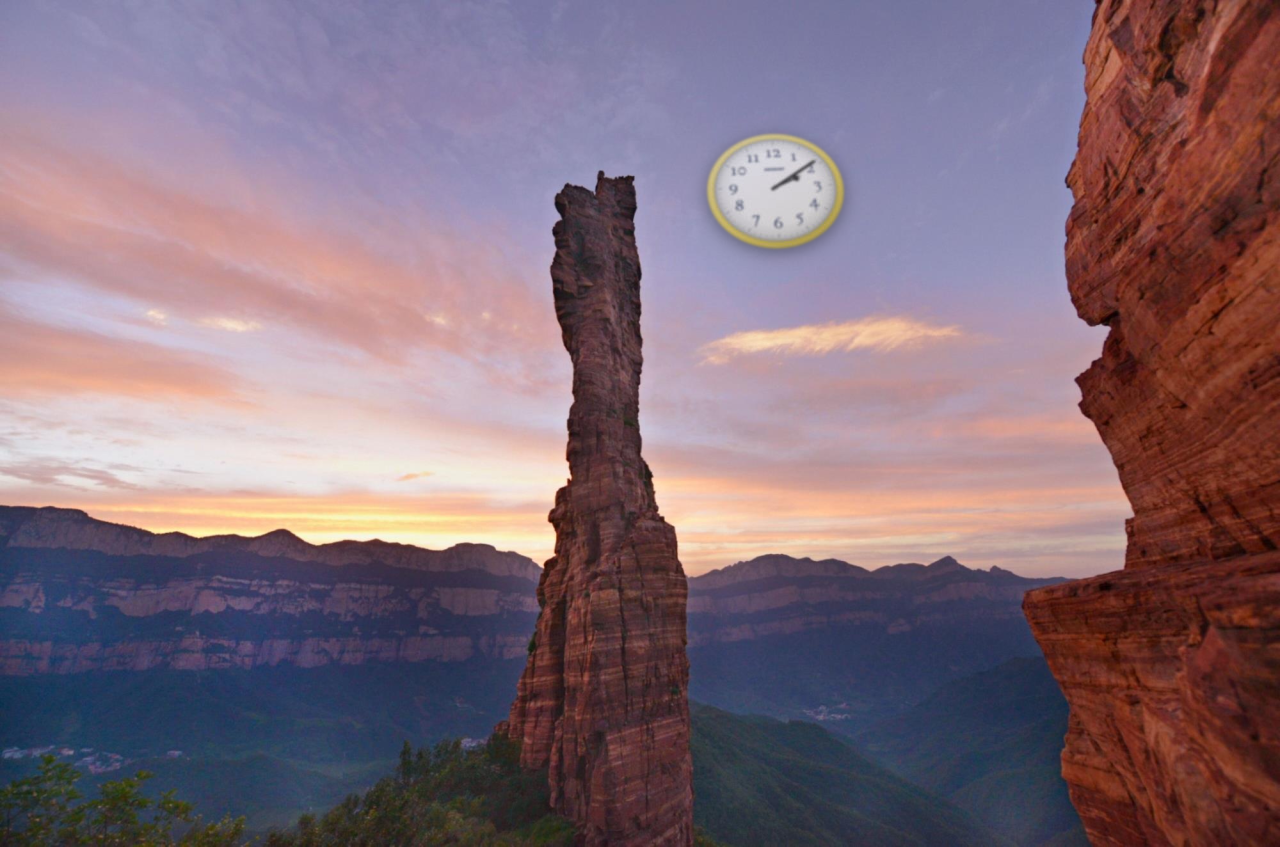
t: 2:09
